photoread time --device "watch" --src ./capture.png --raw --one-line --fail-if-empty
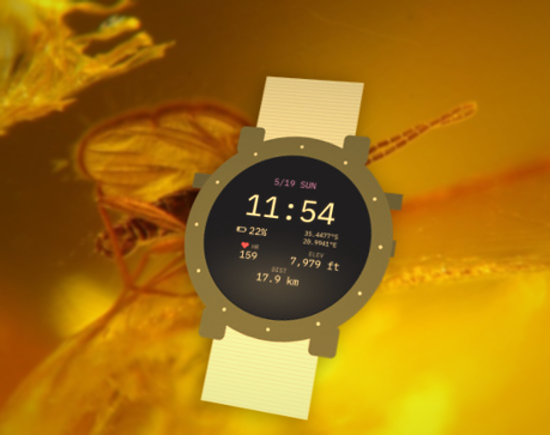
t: 11:54
